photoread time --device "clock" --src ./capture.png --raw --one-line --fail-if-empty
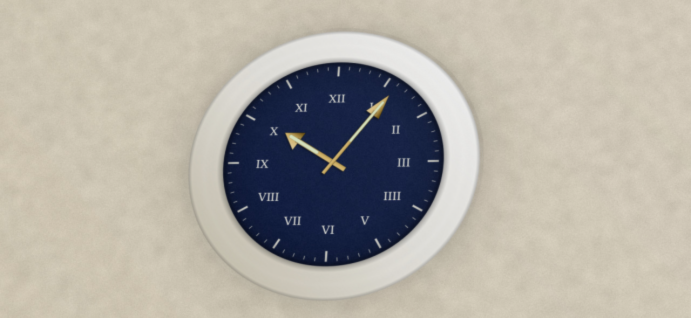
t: 10:06
